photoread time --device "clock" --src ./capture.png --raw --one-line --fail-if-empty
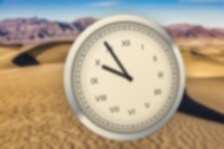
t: 9:55
